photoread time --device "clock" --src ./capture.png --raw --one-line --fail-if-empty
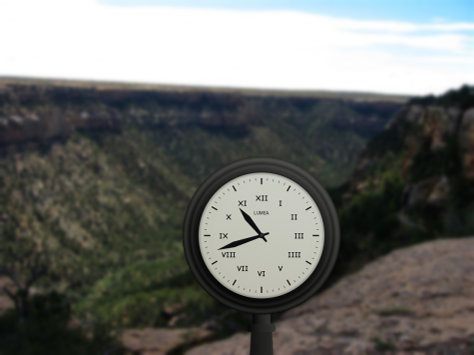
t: 10:42
